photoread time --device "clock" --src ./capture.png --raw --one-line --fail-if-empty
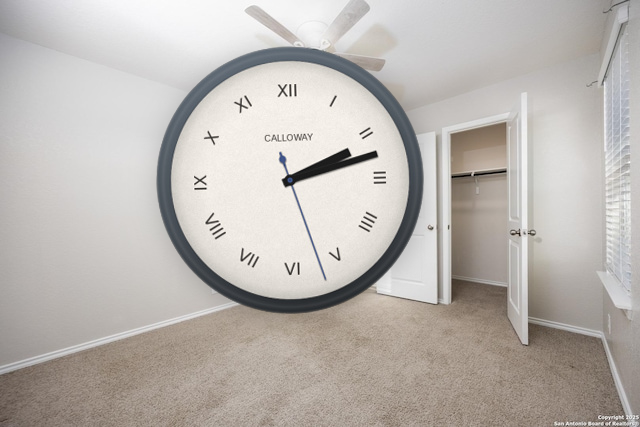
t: 2:12:27
